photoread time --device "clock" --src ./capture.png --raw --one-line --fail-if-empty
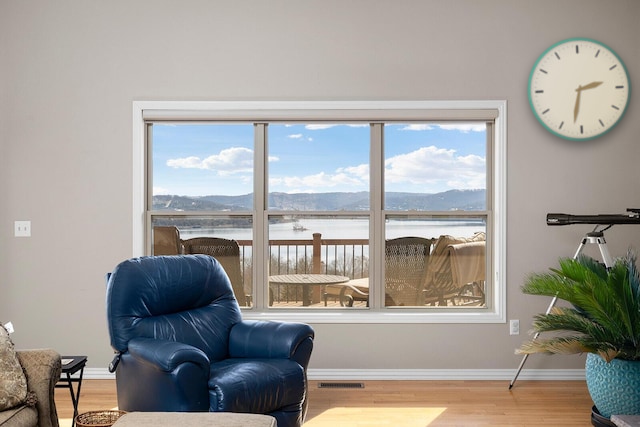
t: 2:32
